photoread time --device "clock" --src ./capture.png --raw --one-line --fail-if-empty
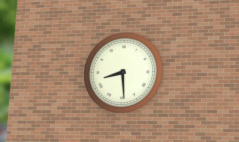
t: 8:29
